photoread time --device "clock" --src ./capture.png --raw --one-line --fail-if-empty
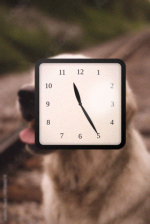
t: 11:25
